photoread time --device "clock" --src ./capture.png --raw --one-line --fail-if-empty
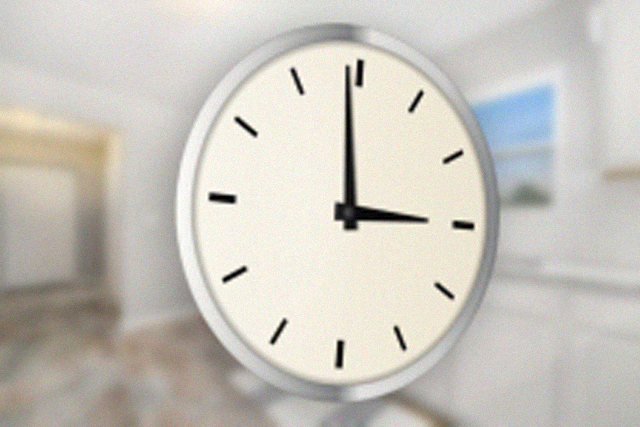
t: 2:59
